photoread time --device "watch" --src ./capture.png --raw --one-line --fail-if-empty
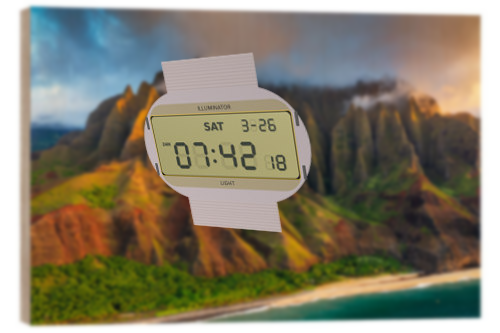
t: 7:42:18
